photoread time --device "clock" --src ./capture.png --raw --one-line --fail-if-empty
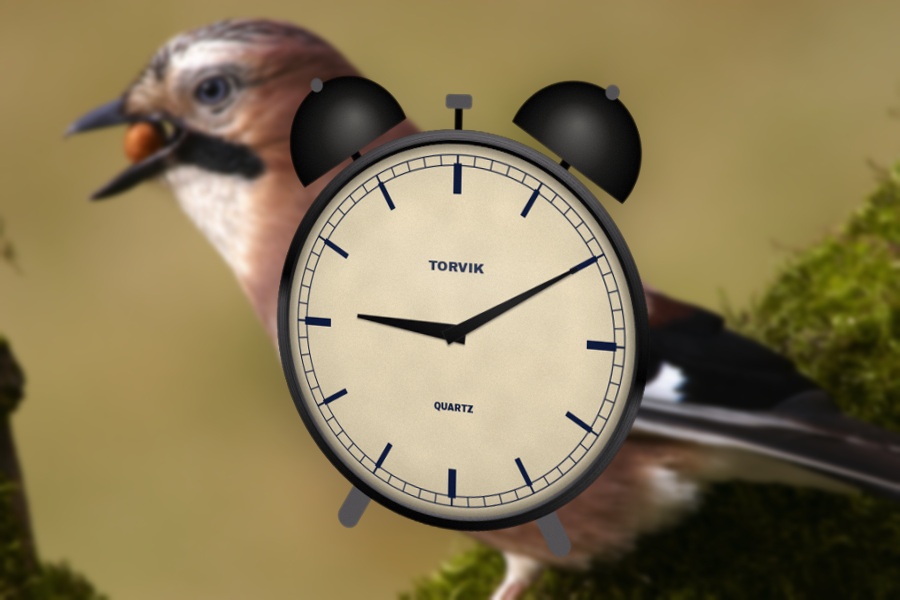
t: 9:10
